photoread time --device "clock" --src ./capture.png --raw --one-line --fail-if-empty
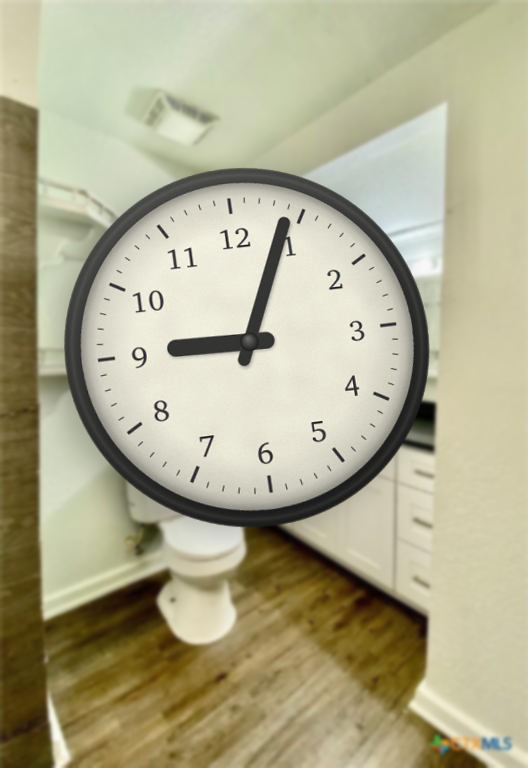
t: 9:04
